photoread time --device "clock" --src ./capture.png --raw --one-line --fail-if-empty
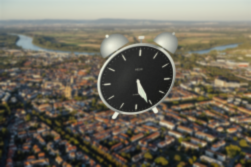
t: 5:26
